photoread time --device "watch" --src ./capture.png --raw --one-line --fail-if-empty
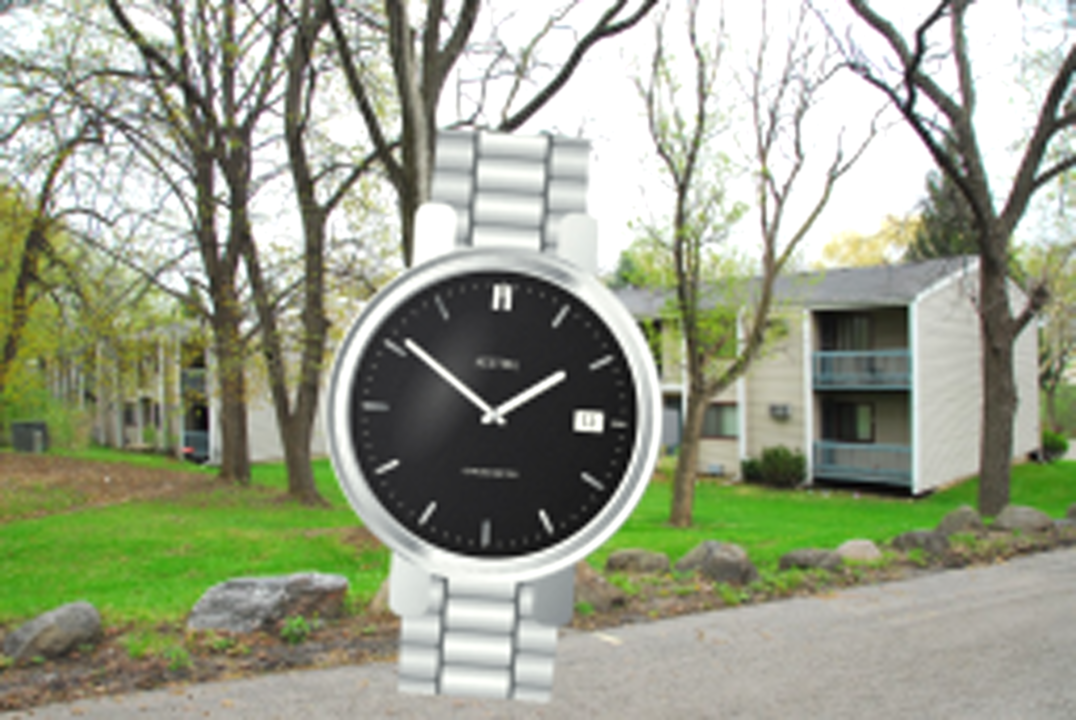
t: 1:51
